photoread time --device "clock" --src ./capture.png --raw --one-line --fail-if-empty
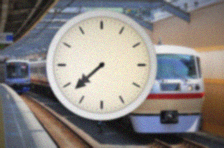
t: 7:38
